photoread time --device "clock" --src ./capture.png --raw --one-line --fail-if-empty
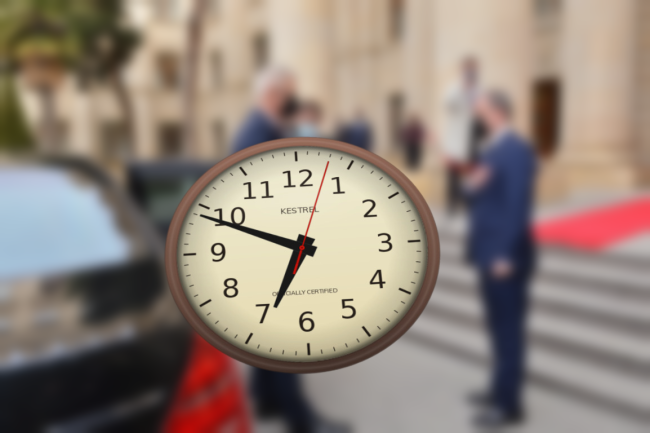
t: 6:49:03
